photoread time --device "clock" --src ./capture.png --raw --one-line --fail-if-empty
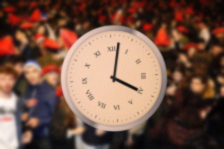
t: 4:02
